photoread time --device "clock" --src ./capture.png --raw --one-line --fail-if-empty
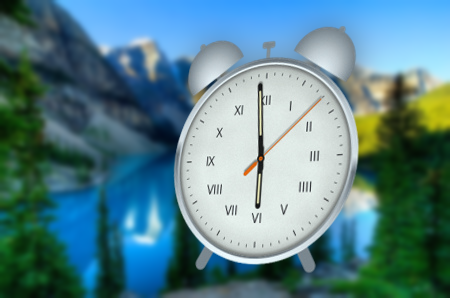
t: 5:59:08
